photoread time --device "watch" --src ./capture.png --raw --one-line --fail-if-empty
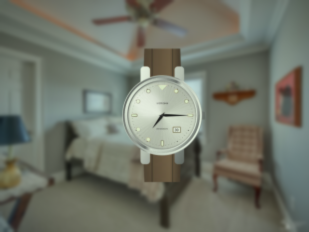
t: 7:15
